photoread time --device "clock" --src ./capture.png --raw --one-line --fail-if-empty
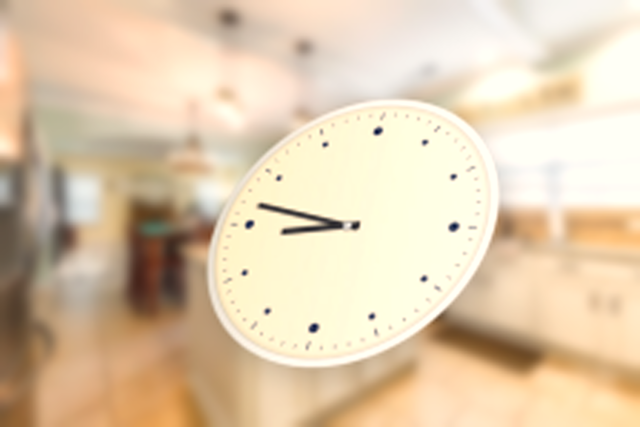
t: 8:47
